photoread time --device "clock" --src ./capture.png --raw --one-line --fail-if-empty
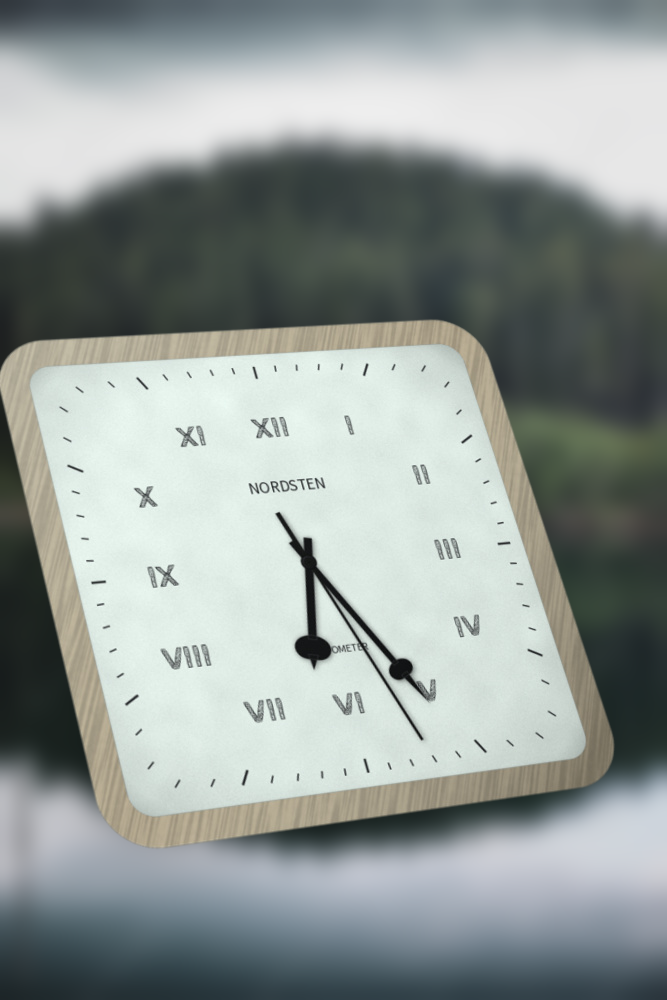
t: 6:25:27
